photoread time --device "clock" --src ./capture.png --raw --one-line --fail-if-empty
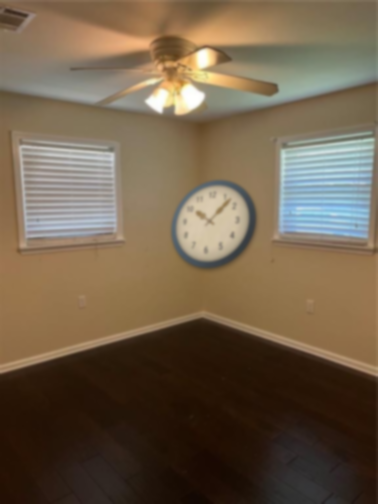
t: 10:07
